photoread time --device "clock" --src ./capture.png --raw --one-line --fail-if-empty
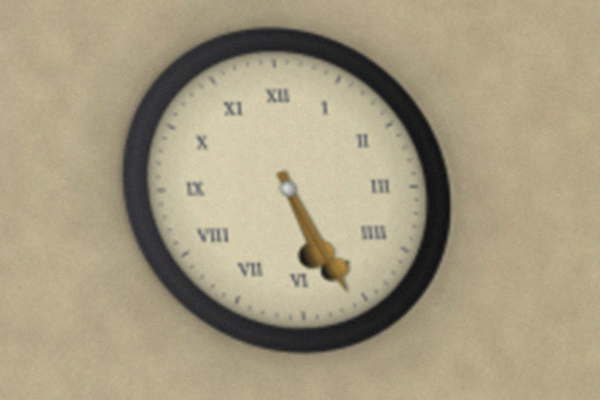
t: 5:26
